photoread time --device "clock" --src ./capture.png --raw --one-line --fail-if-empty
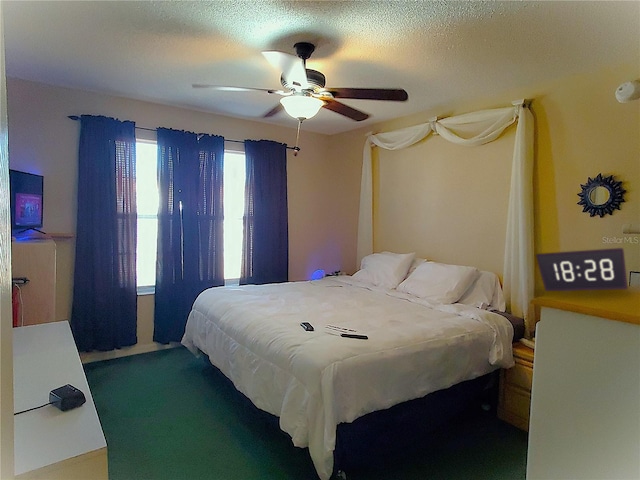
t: 18:28
